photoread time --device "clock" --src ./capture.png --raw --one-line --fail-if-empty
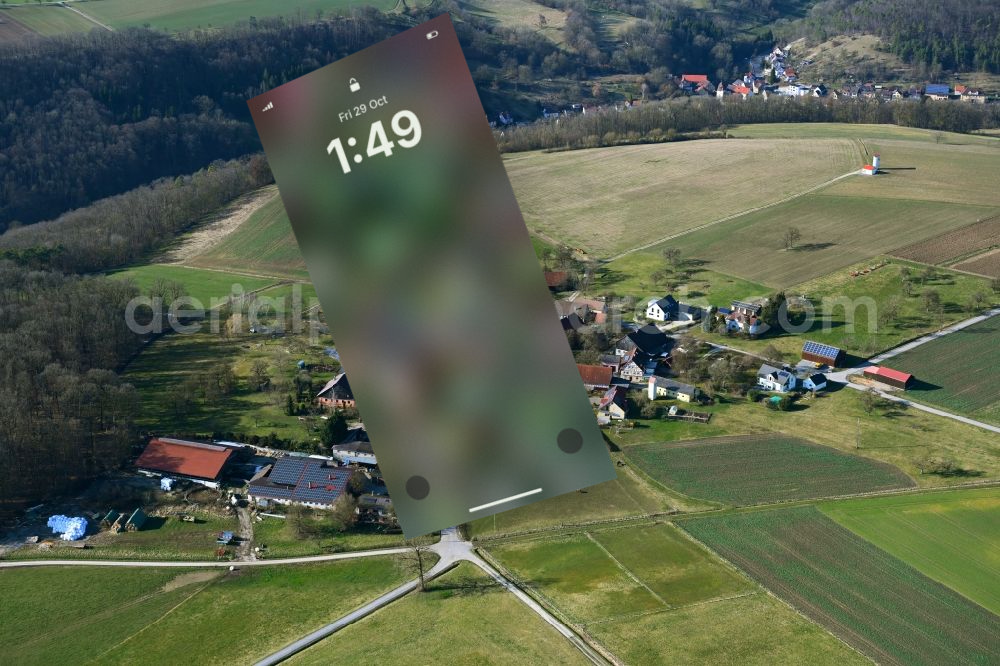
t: 1:49
